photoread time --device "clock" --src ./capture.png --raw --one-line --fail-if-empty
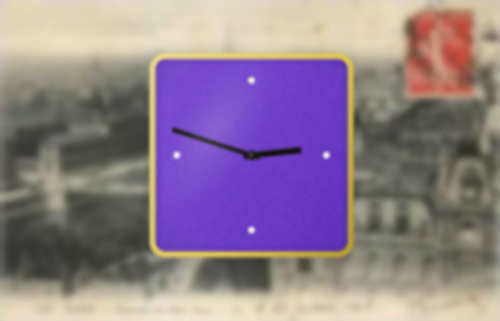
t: 2:48
